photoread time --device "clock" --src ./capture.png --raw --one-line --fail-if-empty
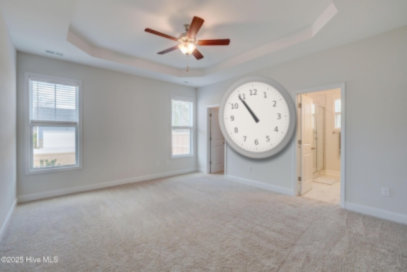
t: 10:54
